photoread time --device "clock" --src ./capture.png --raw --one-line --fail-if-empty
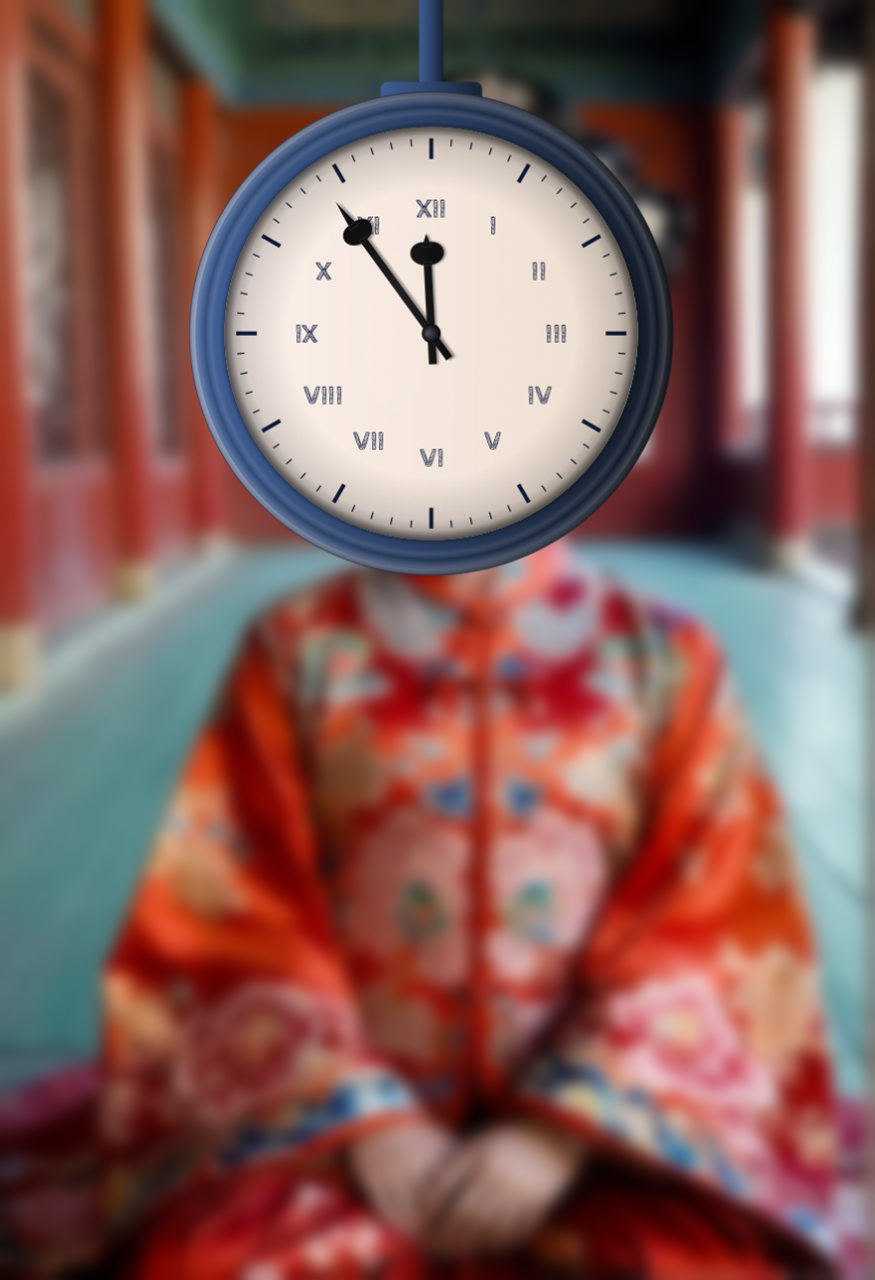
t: 11:54
